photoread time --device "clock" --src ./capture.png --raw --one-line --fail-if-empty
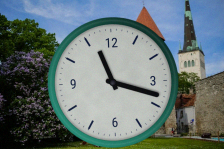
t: 11:18
